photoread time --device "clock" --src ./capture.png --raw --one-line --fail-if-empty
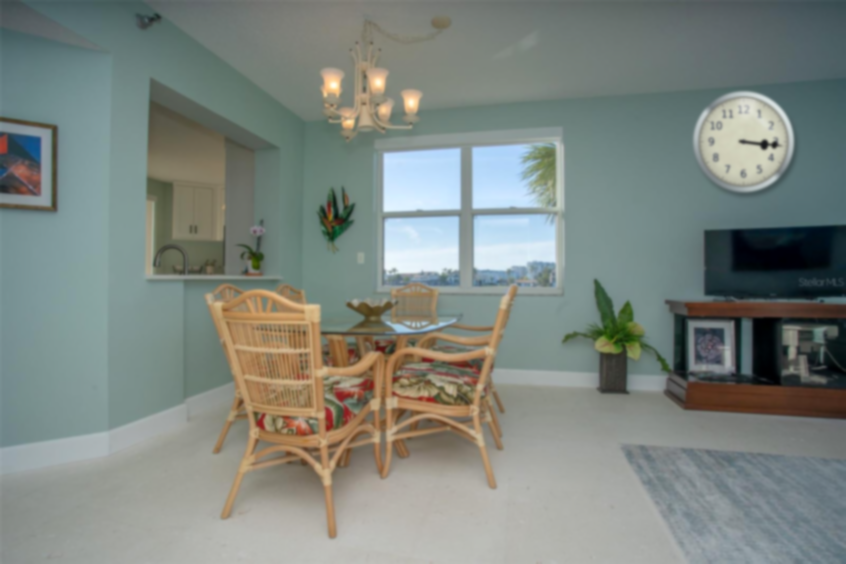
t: 3:16
